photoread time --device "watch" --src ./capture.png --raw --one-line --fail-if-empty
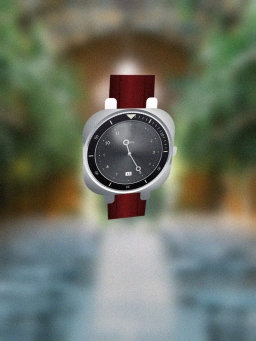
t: 11:25
